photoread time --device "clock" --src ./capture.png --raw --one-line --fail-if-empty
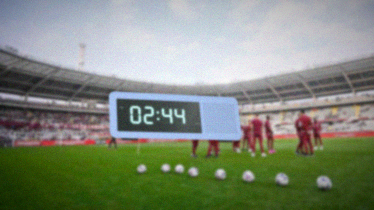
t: 2:44
